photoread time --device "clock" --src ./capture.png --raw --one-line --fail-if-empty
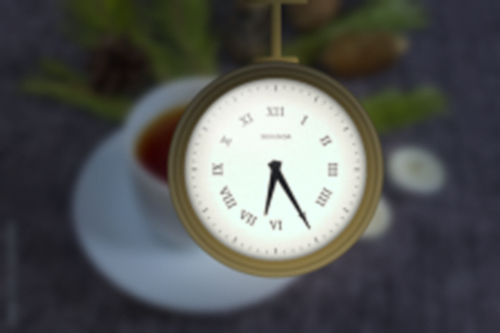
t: 6:25
